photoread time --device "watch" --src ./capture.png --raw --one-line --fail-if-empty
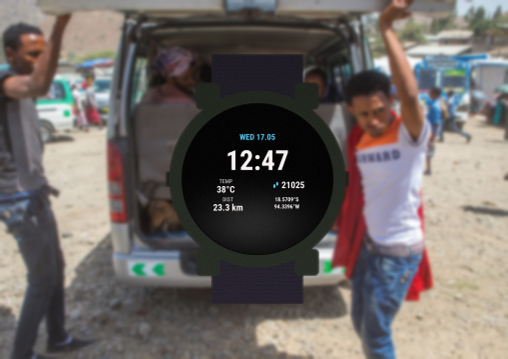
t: 12:47
